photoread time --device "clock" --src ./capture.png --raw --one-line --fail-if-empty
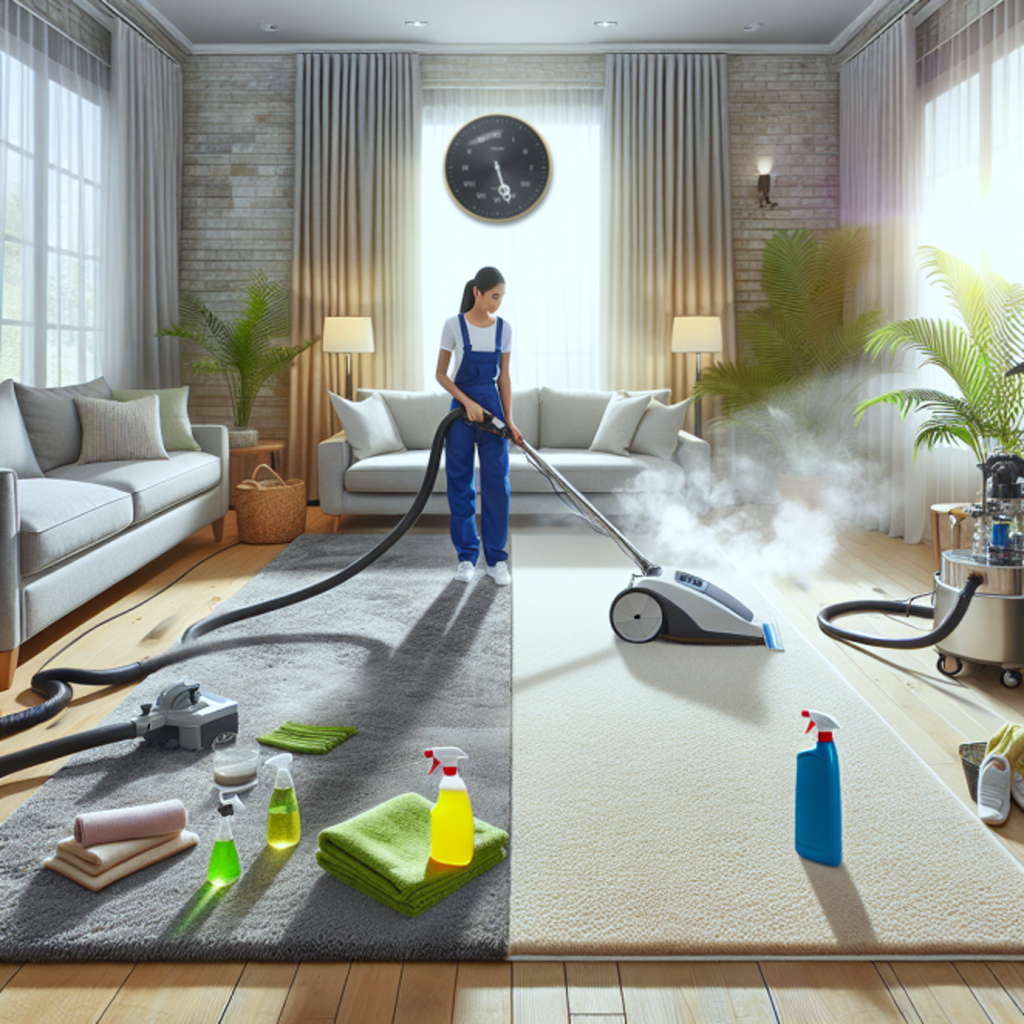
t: 5:27
